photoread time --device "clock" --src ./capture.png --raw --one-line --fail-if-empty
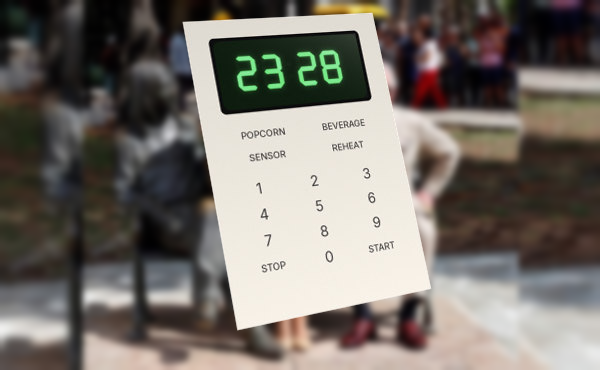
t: 23:28
